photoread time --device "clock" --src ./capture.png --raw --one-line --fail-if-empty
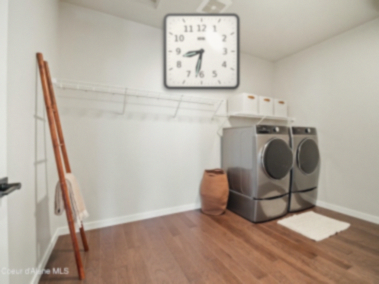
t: 8:32
